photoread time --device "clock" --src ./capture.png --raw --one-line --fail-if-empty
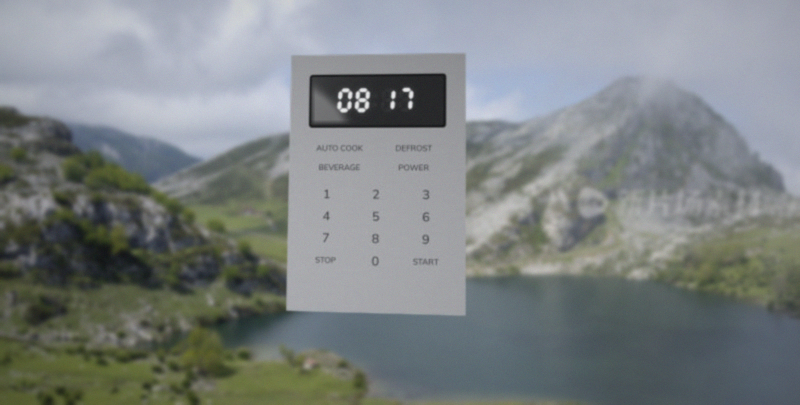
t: 8:17
